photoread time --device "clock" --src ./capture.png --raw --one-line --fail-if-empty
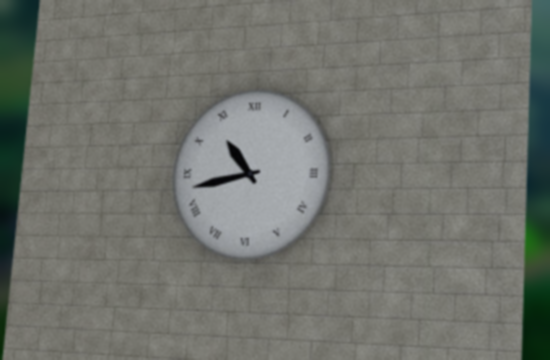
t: 10:43
